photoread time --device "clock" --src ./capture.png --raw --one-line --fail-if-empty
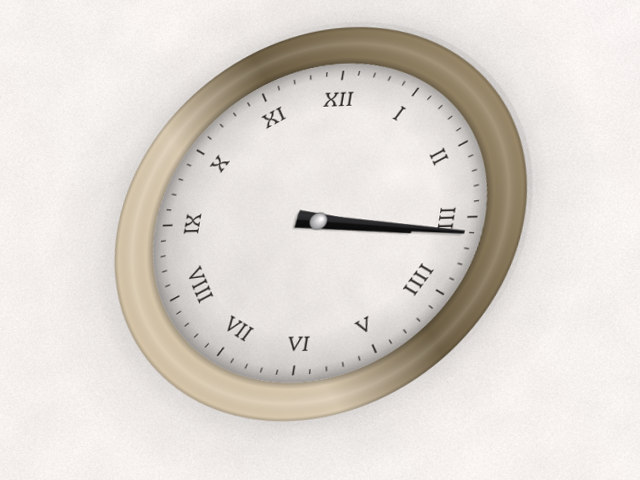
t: 3:16
